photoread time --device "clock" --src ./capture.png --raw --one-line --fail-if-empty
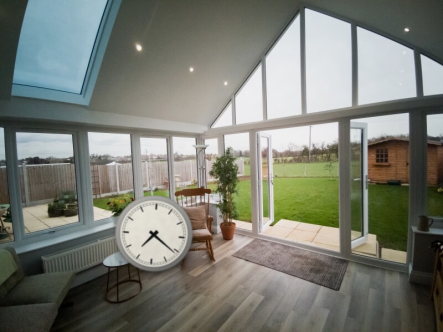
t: 7:21
